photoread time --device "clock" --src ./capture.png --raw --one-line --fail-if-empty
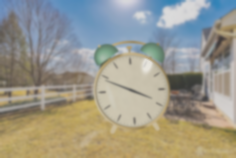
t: 3:49
